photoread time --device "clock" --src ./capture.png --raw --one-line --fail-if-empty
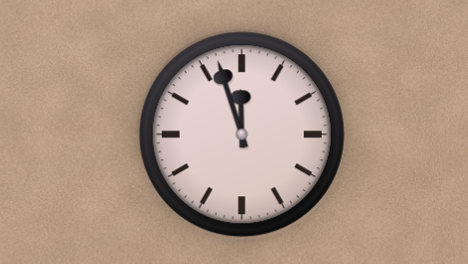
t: 11:57
